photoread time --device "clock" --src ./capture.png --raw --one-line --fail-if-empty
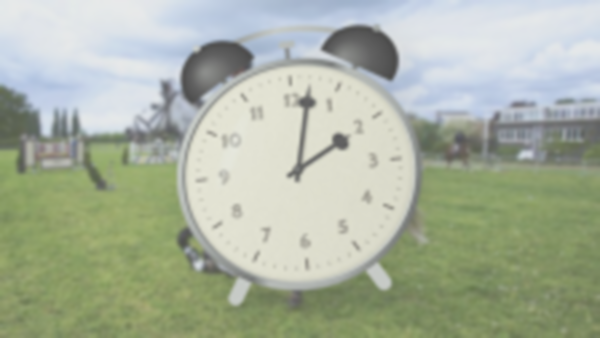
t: 2:02
